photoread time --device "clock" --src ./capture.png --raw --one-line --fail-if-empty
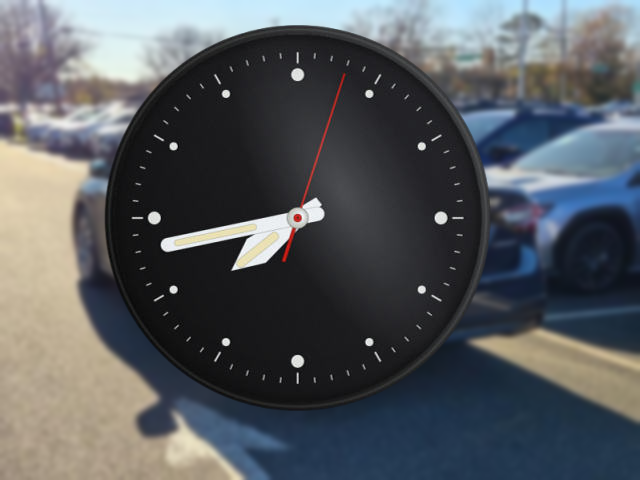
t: 7:43:03
